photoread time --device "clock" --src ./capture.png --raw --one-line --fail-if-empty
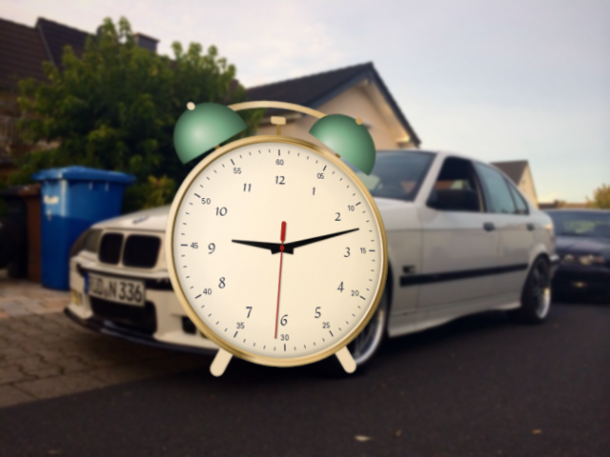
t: 9:12:31
